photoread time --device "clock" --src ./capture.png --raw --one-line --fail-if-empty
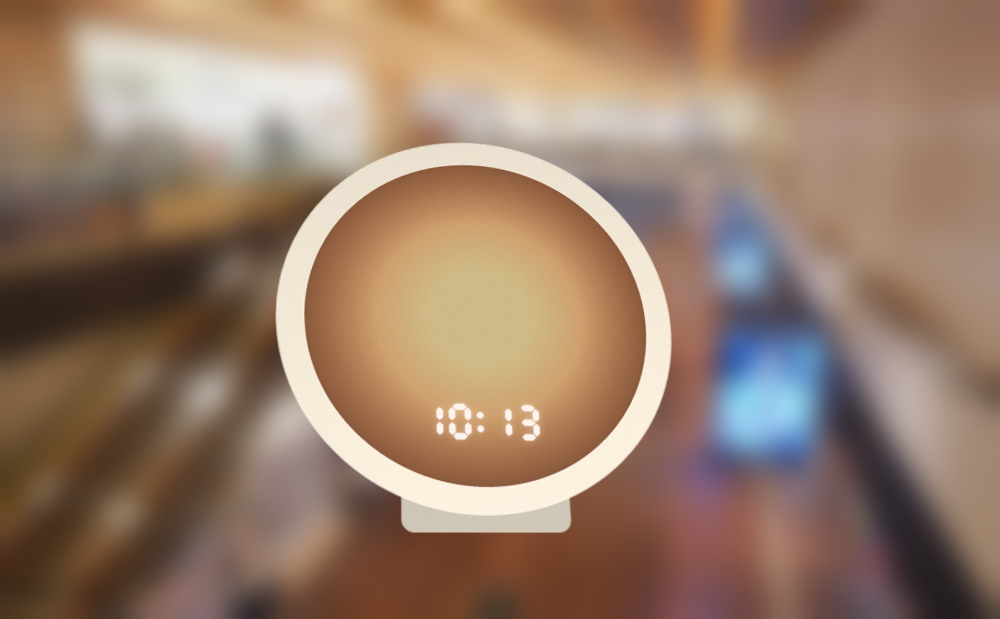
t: 10:13
